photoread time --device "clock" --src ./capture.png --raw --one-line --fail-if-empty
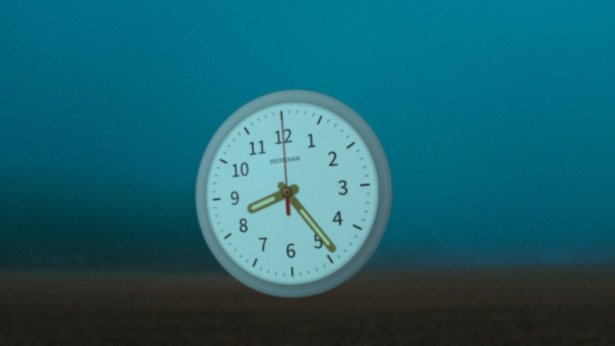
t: 8:24:00
